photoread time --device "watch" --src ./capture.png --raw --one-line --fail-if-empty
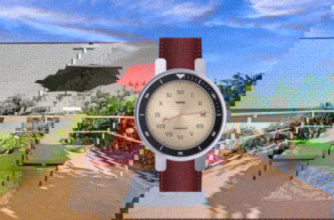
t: 8:14
